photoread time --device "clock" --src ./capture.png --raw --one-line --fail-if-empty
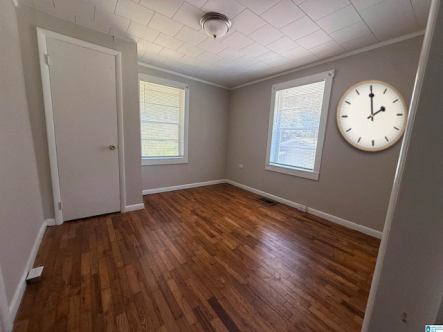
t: 2:00
